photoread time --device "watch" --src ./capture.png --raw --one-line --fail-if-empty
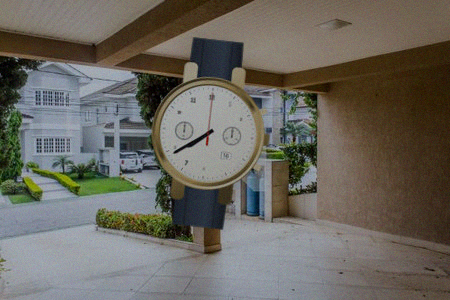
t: 7:39
